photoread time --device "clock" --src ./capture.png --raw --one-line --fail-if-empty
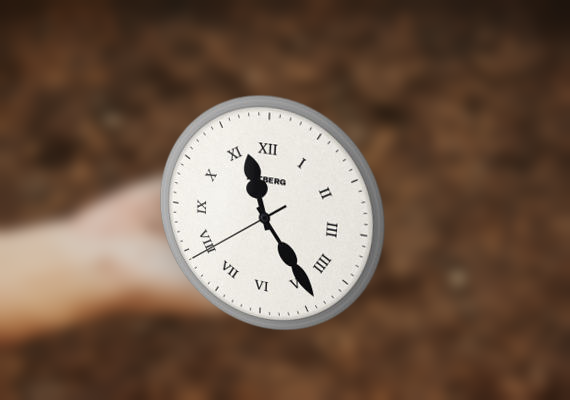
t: 11:23:39
